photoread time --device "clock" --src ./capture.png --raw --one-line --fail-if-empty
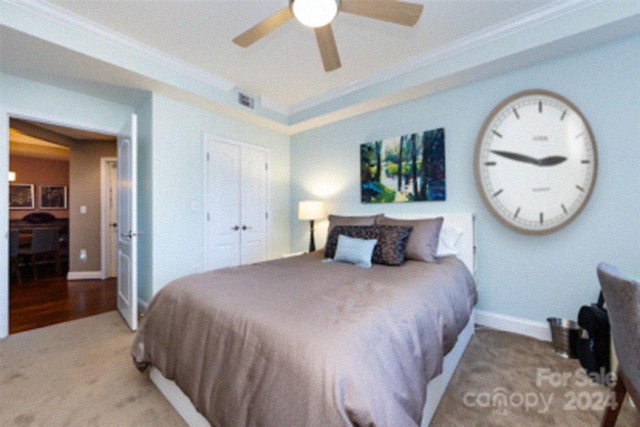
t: 2:47
